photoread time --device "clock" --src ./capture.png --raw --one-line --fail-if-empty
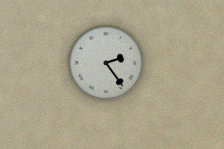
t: 2:24
